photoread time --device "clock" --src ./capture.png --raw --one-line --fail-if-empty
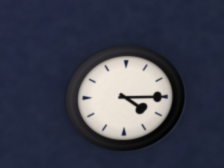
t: 4:15
